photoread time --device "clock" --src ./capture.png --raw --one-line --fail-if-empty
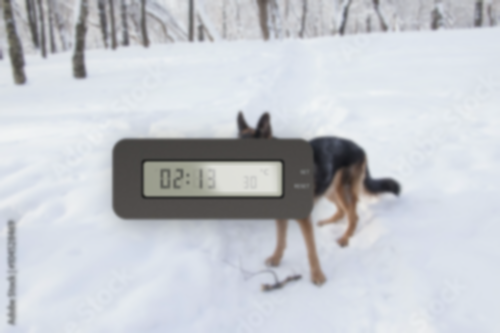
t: 2:13
